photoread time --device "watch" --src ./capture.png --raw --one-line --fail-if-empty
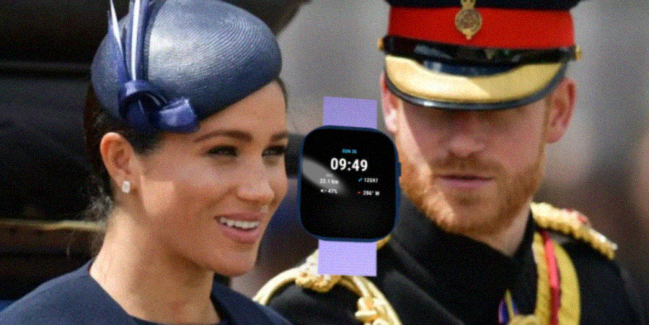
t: 9:49
